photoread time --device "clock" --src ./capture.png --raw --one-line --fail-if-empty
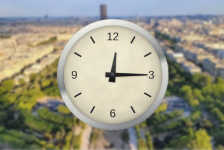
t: 12:15
